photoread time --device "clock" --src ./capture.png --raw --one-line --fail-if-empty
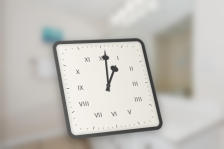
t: 1:01
